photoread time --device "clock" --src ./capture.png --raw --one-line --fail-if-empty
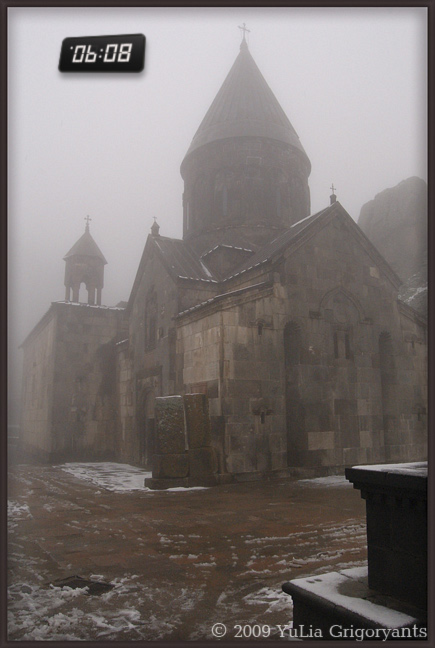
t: 6:08
